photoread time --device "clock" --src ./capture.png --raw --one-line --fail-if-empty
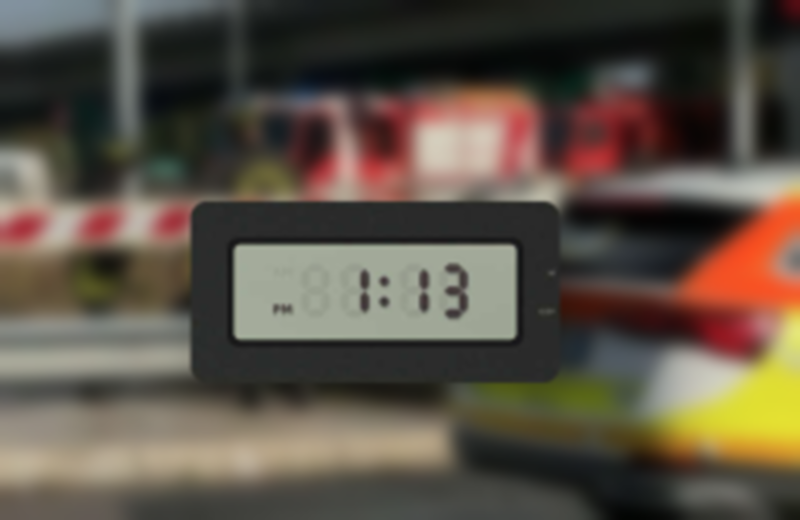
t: 1:13
